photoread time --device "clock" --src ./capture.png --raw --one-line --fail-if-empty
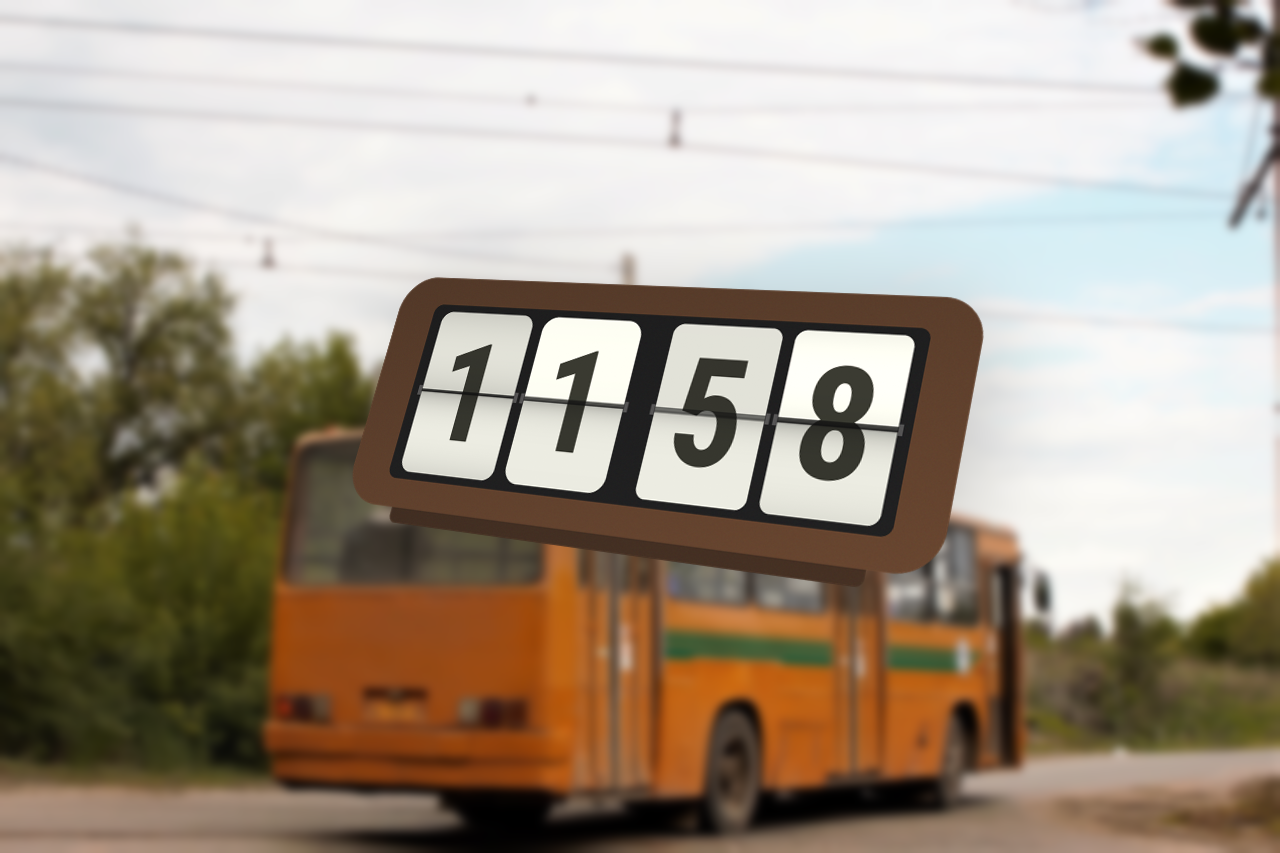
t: 11:58
